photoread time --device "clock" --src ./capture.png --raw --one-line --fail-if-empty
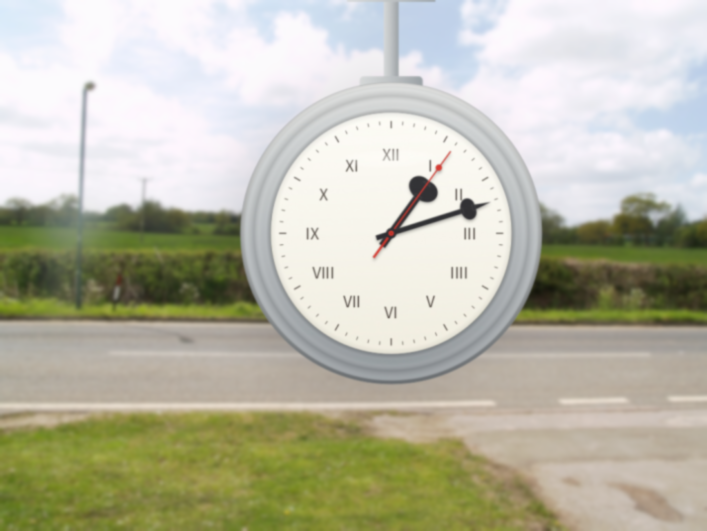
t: 1:12:06
